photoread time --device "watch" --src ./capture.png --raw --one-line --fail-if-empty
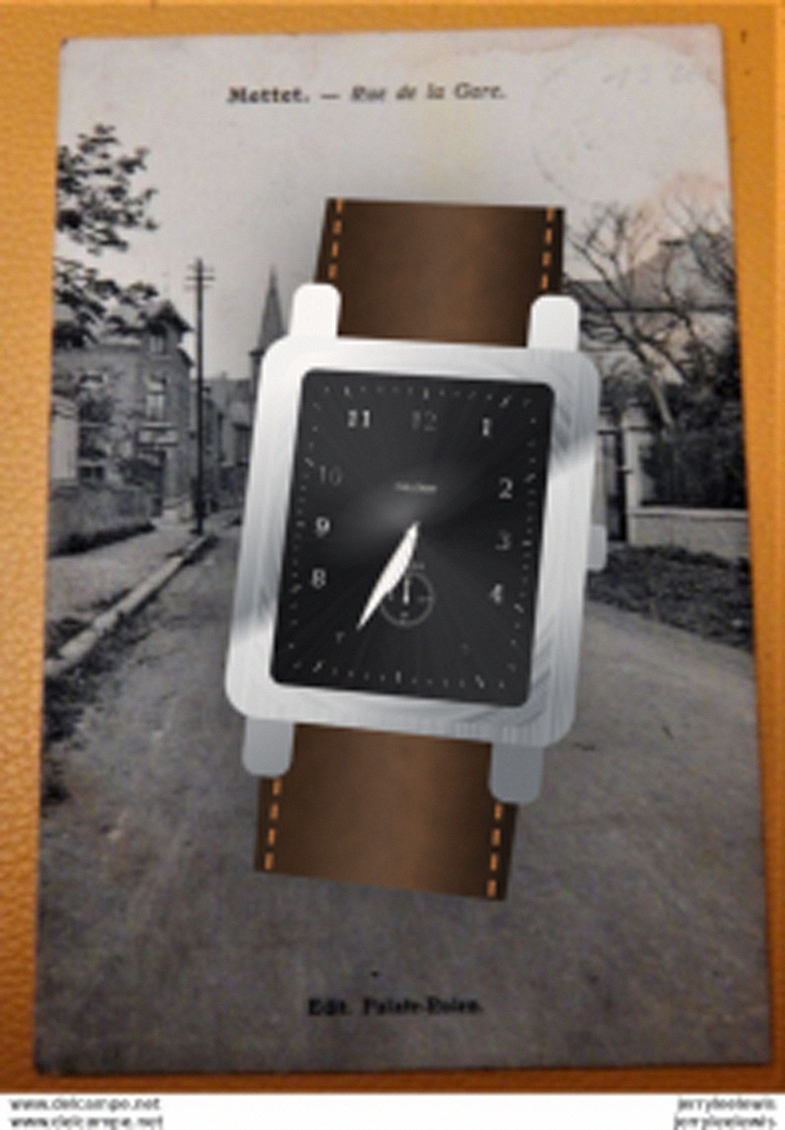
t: 6:34
